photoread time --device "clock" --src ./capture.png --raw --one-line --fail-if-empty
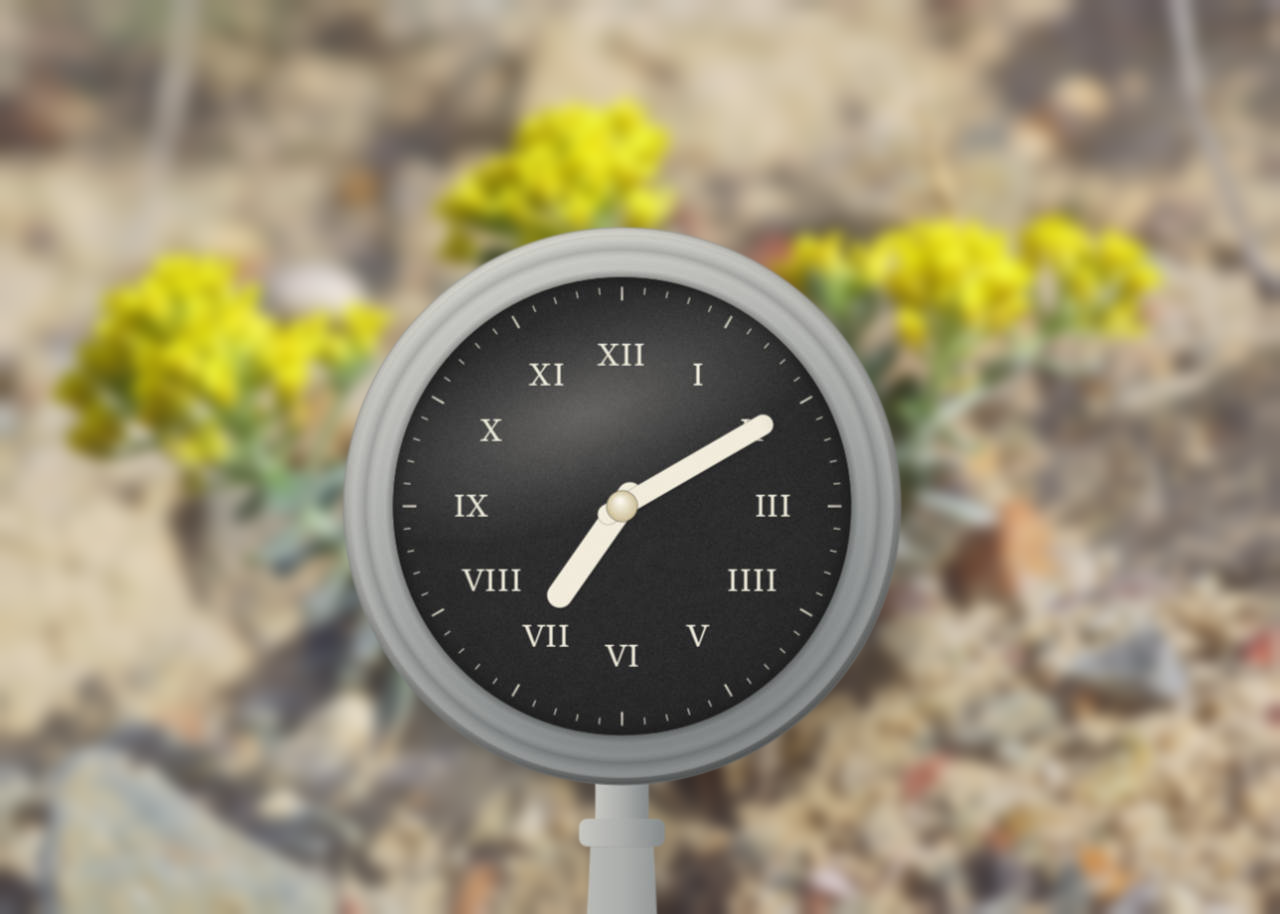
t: 7:10
